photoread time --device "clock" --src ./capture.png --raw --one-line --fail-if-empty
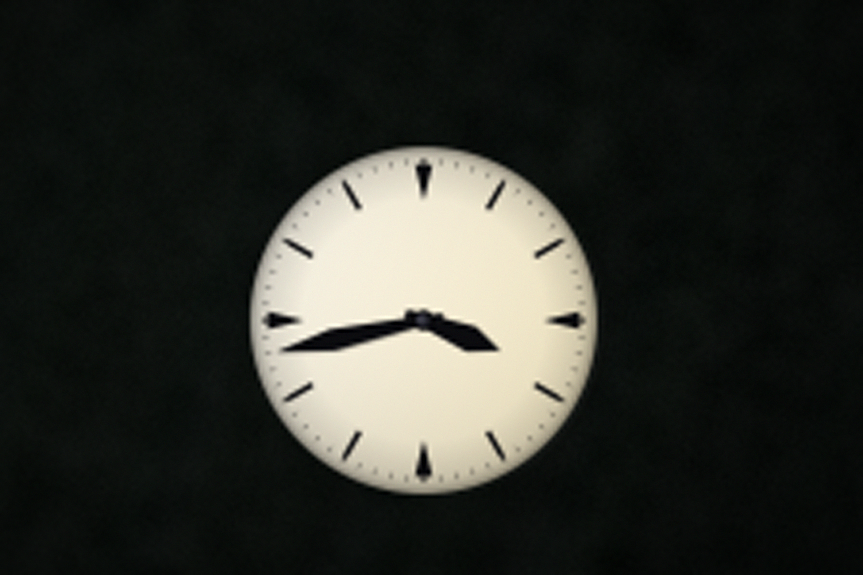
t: 3:43
